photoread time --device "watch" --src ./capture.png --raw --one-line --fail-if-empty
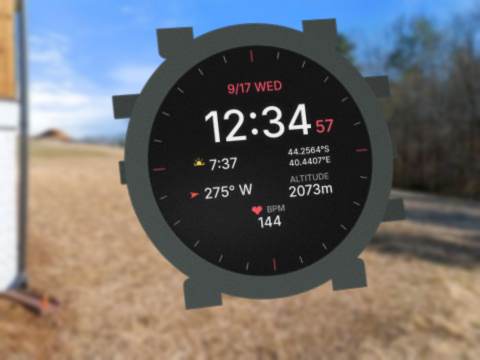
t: 12:34:57
